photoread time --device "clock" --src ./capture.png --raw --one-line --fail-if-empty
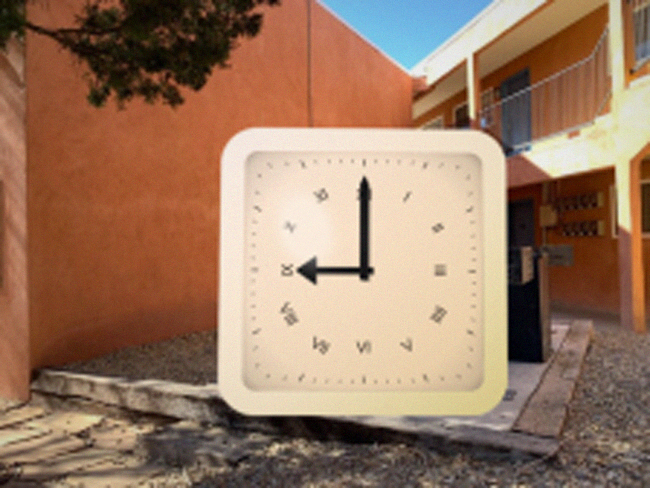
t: 9:00
